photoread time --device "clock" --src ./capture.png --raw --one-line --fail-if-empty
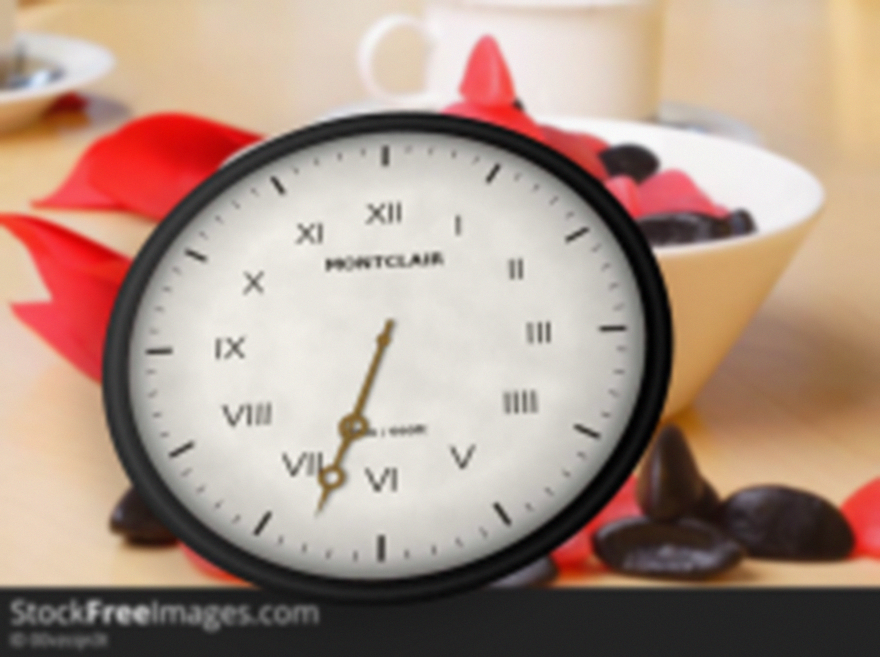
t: 6:33
